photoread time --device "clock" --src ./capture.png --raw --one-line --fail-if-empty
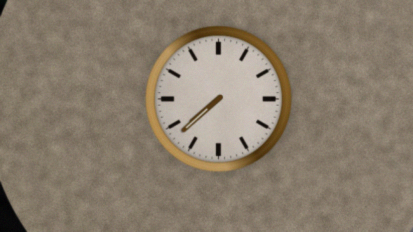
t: 7:38
